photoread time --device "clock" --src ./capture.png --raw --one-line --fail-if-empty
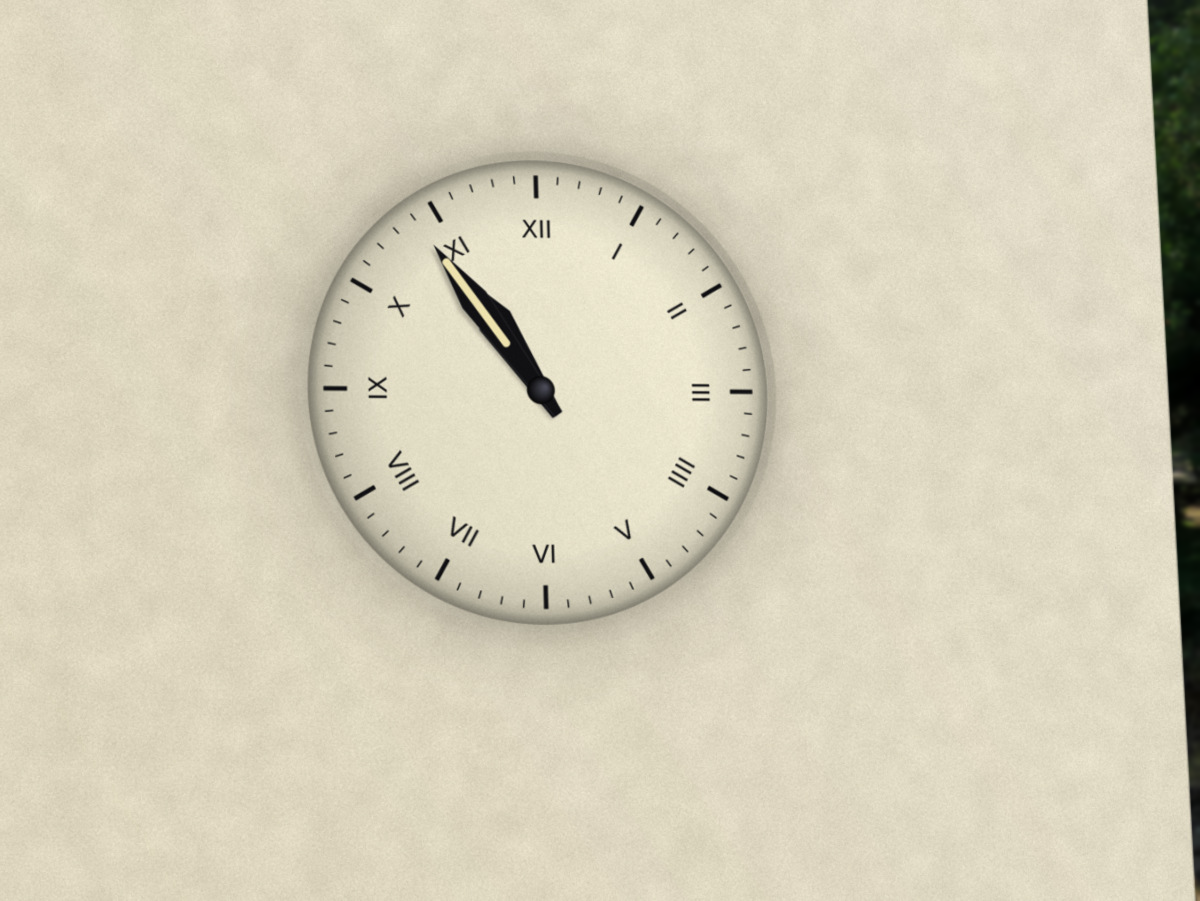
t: 10:54
